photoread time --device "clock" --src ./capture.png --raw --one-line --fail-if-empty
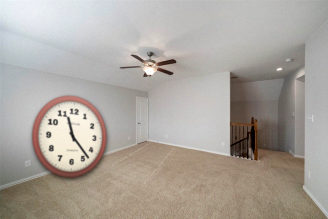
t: 11:23
